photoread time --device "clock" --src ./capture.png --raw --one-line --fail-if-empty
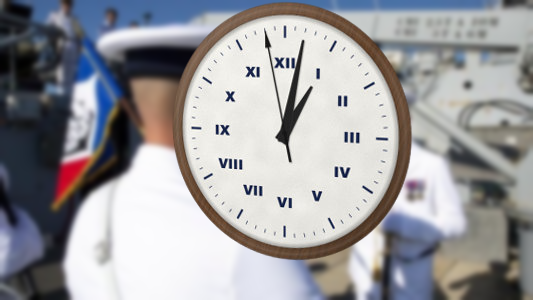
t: 1:01:58
